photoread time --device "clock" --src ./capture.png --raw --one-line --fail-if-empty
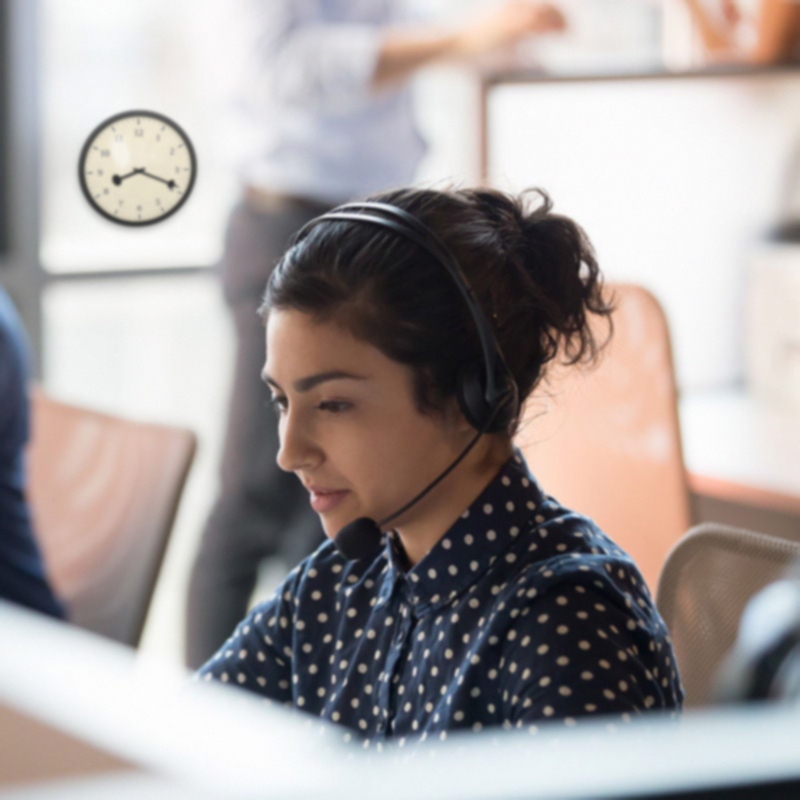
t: 8:19
